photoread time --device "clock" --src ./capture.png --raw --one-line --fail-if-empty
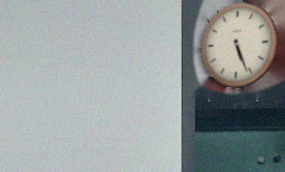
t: 5:26
